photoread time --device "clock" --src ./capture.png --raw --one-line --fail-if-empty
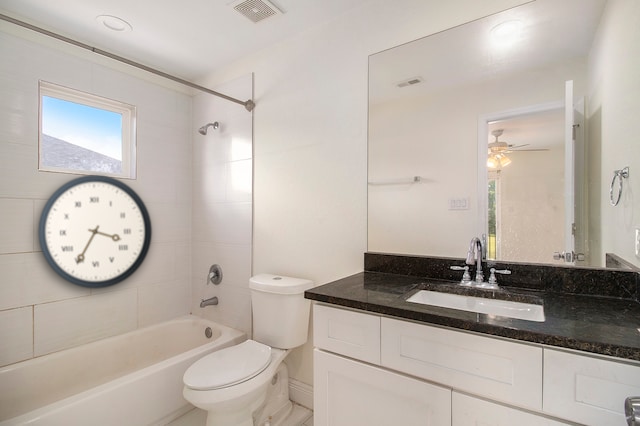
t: 3:35
